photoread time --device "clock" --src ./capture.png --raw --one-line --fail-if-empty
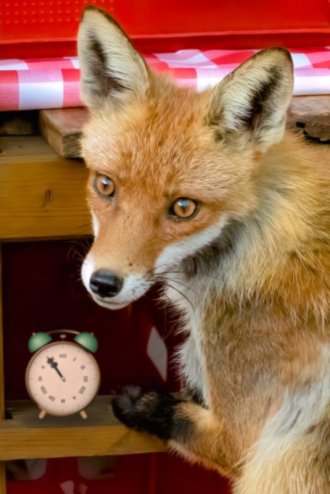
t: 10:54
